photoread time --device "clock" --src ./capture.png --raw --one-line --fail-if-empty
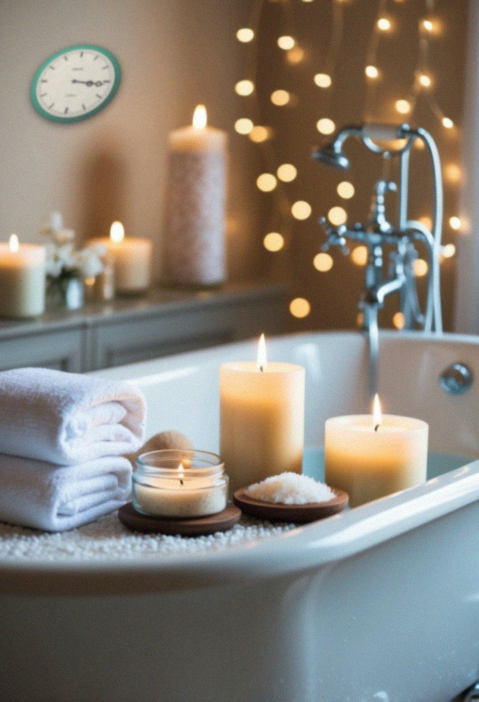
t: 3:16
